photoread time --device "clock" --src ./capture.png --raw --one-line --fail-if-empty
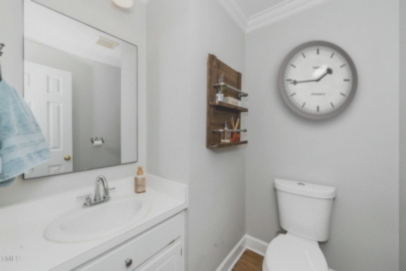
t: 1:44
